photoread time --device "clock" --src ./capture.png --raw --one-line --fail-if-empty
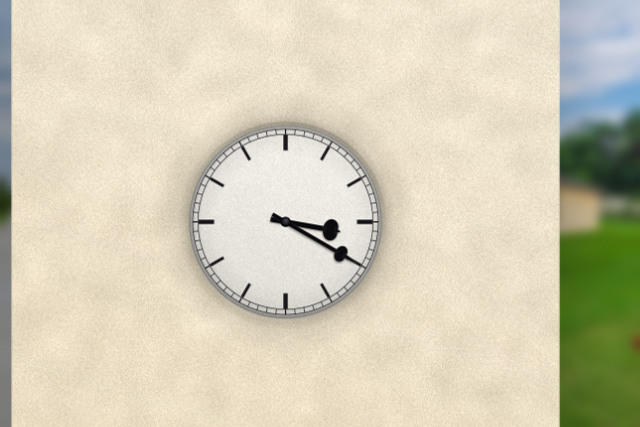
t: 3:20
